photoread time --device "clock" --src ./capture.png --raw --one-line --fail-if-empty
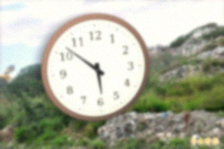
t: 5:52
